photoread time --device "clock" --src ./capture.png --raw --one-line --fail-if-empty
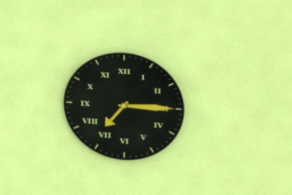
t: 7:15
